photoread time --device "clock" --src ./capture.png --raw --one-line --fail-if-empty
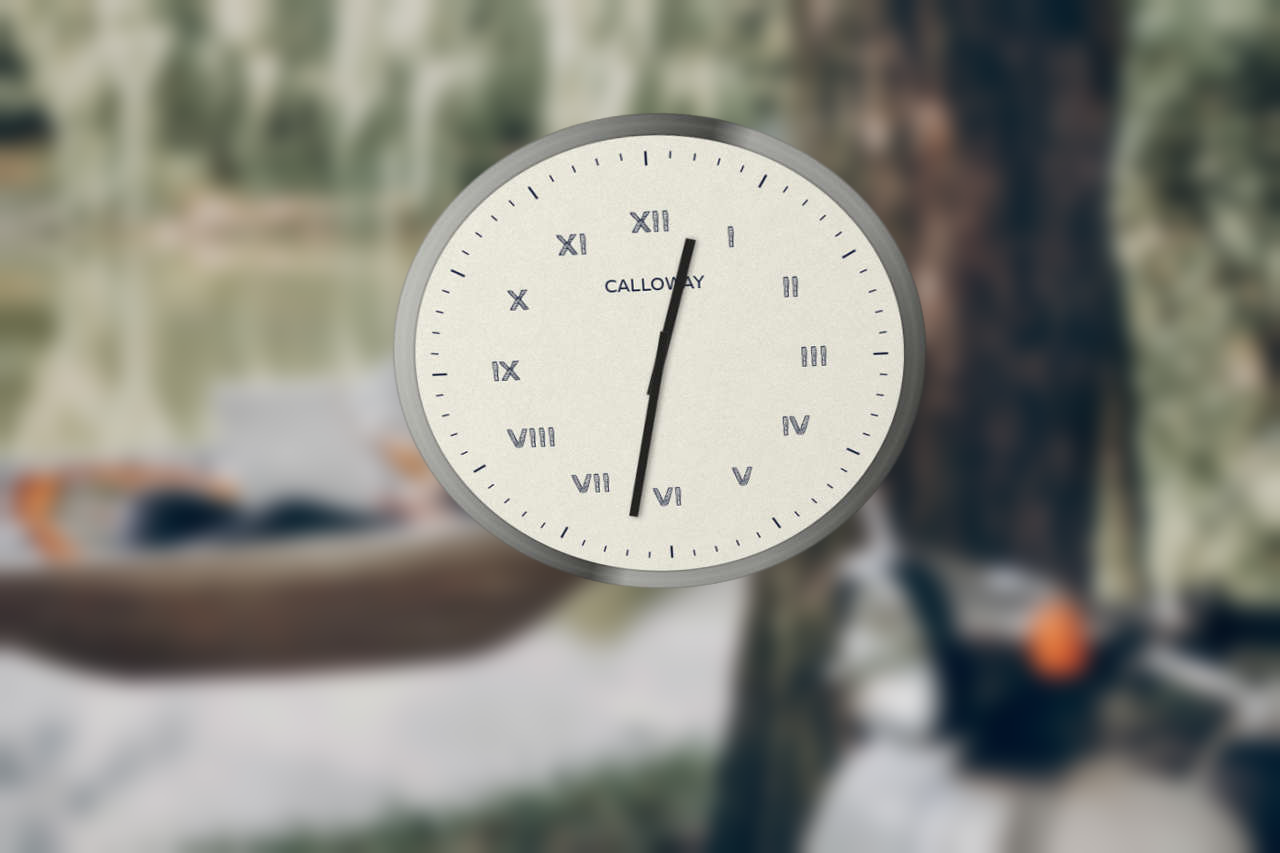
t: 12:32
